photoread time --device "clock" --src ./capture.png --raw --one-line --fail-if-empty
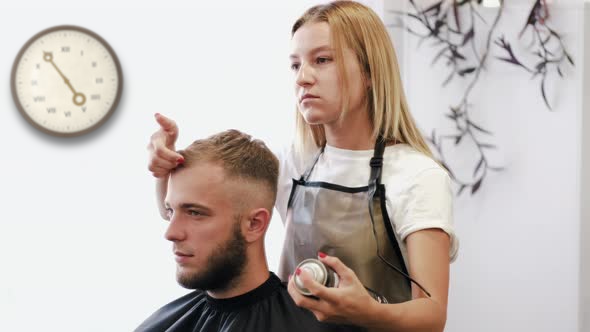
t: 4:54
